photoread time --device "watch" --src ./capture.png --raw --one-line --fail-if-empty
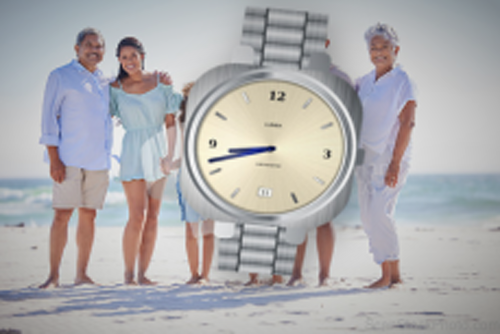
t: 8:42
